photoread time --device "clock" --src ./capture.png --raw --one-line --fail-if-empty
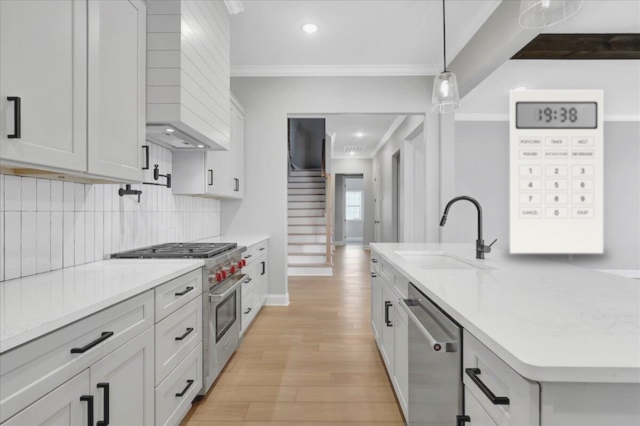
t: 19:38
